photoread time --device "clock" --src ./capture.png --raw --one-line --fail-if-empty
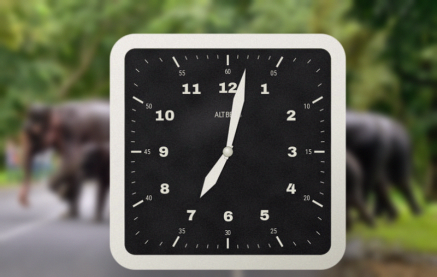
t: 7:02
